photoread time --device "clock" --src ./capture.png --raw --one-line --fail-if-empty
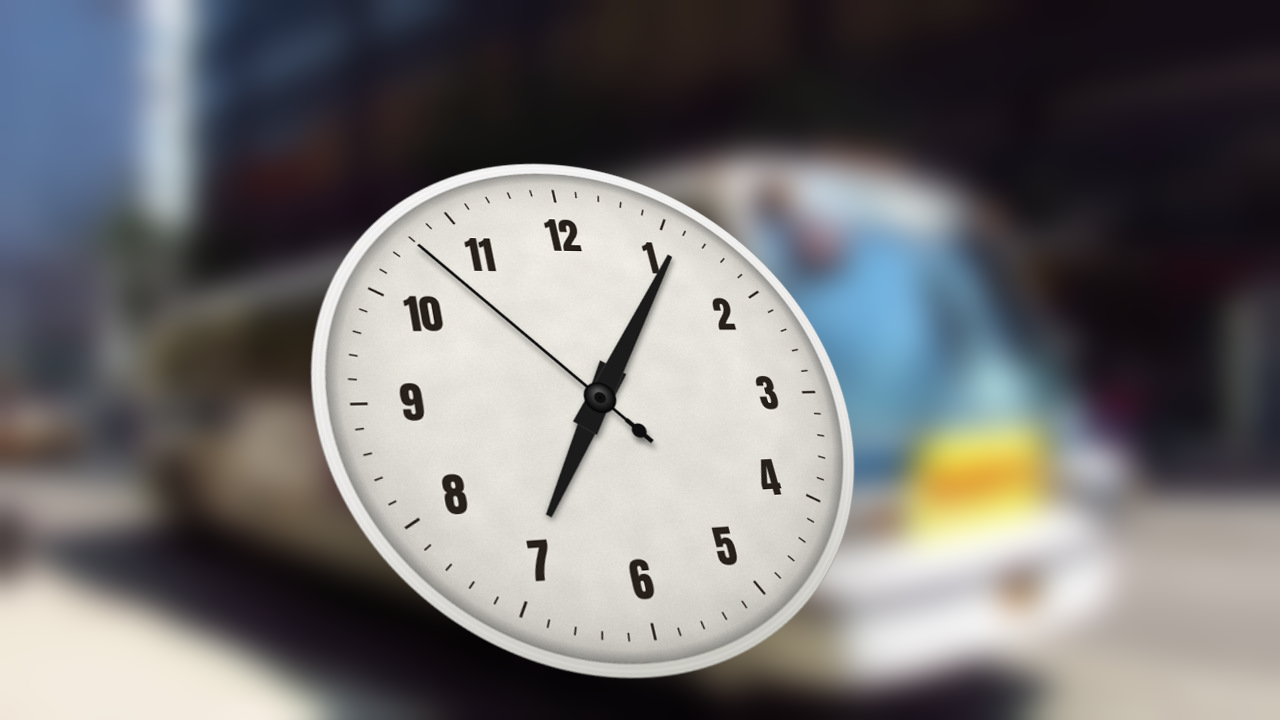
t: 7:05:53
